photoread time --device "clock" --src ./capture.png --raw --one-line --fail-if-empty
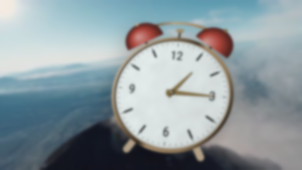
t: 1:15
